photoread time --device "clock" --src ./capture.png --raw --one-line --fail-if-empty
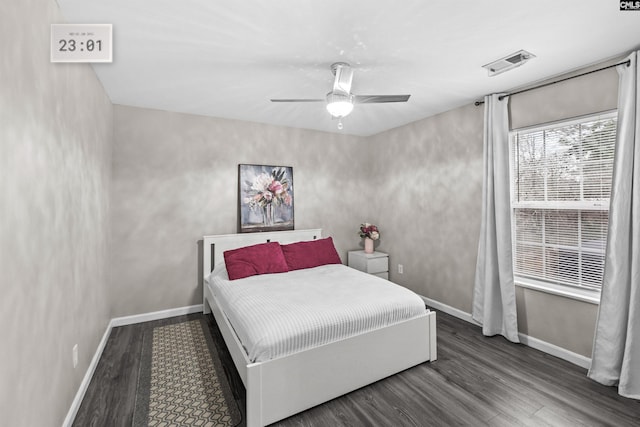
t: 23:01
